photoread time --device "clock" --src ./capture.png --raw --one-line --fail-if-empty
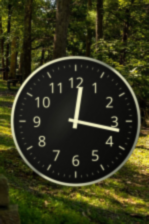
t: 12:17
